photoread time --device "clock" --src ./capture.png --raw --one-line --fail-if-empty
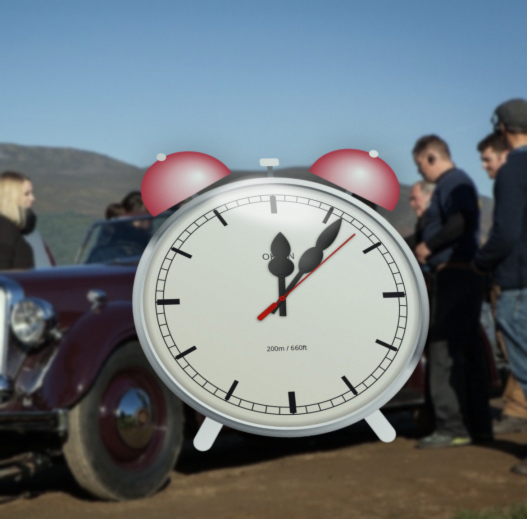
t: 12:06:08
